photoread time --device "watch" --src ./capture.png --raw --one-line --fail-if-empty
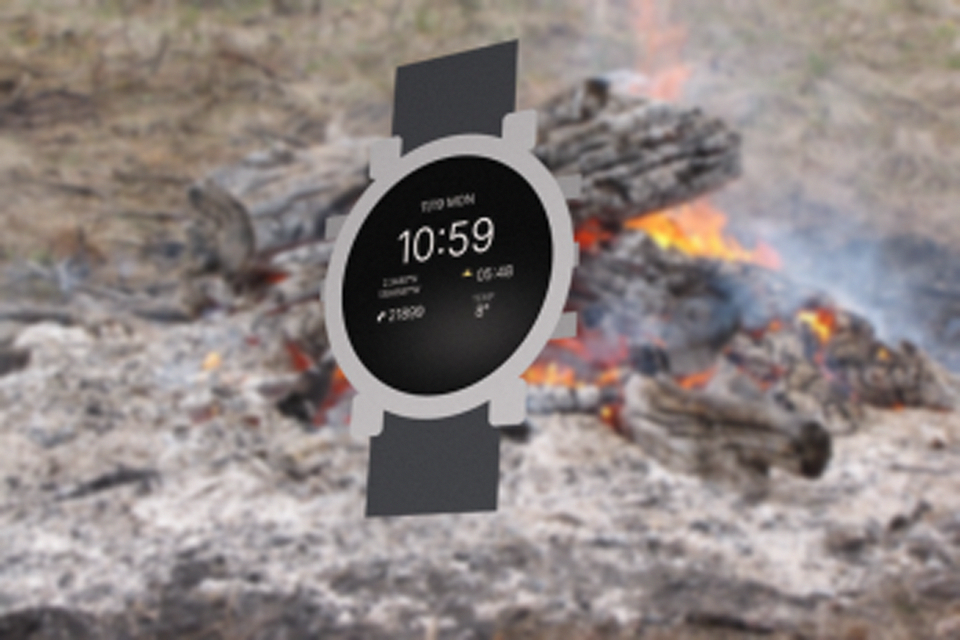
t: 10:59
